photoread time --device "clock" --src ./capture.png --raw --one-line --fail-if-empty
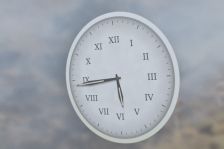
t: 5:44
